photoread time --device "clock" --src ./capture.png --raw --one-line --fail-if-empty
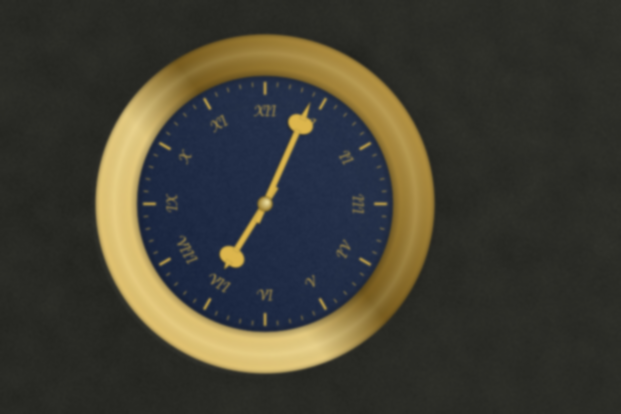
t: 7:04
